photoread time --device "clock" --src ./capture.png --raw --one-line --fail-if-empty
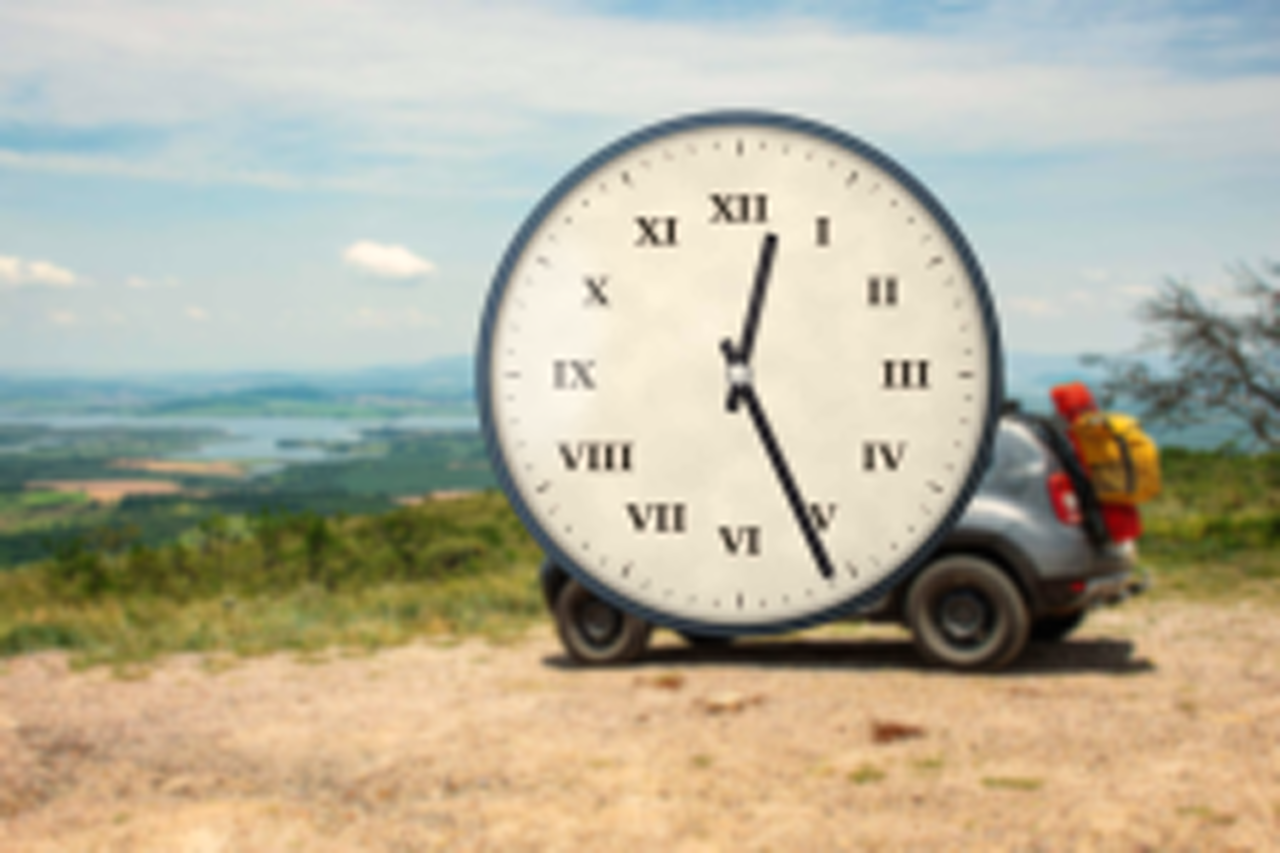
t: 12:26
